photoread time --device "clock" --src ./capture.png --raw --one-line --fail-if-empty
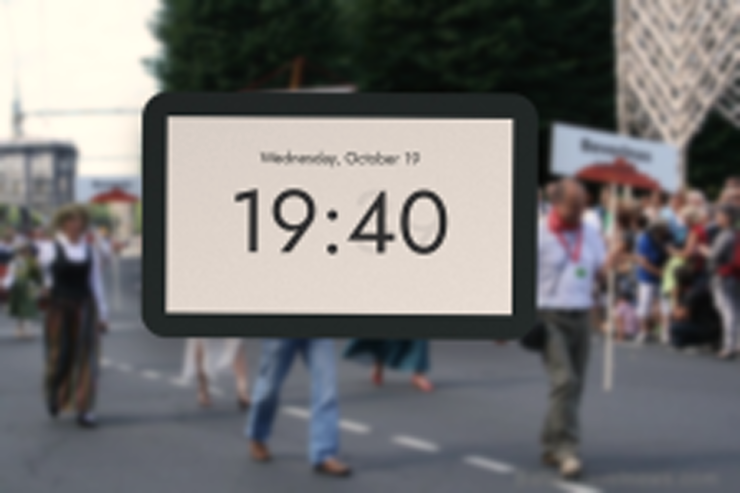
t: 19:40
